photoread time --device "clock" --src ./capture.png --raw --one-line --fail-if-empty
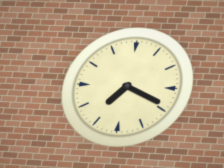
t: 7:19
